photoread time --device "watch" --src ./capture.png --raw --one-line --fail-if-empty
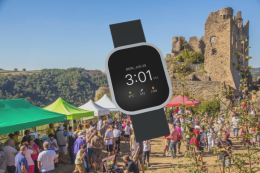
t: 3:01
